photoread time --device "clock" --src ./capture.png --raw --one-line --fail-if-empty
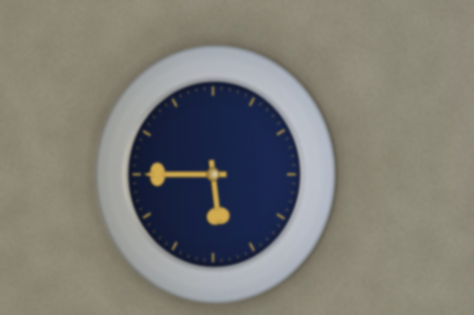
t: 5:45
